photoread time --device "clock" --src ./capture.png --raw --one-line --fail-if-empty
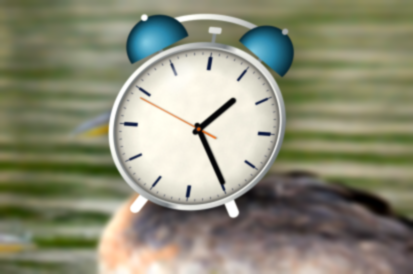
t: 1:24:49
